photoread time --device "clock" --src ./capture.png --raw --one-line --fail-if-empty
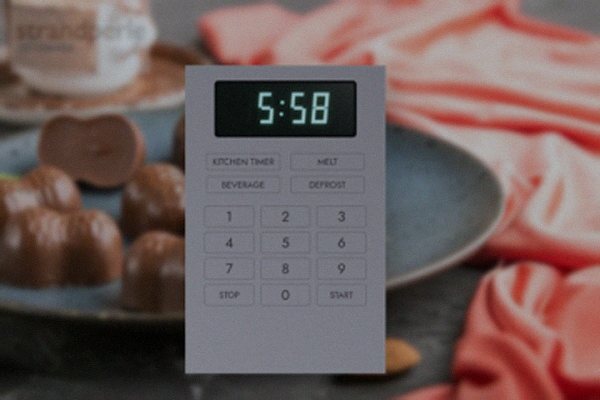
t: 5:58
